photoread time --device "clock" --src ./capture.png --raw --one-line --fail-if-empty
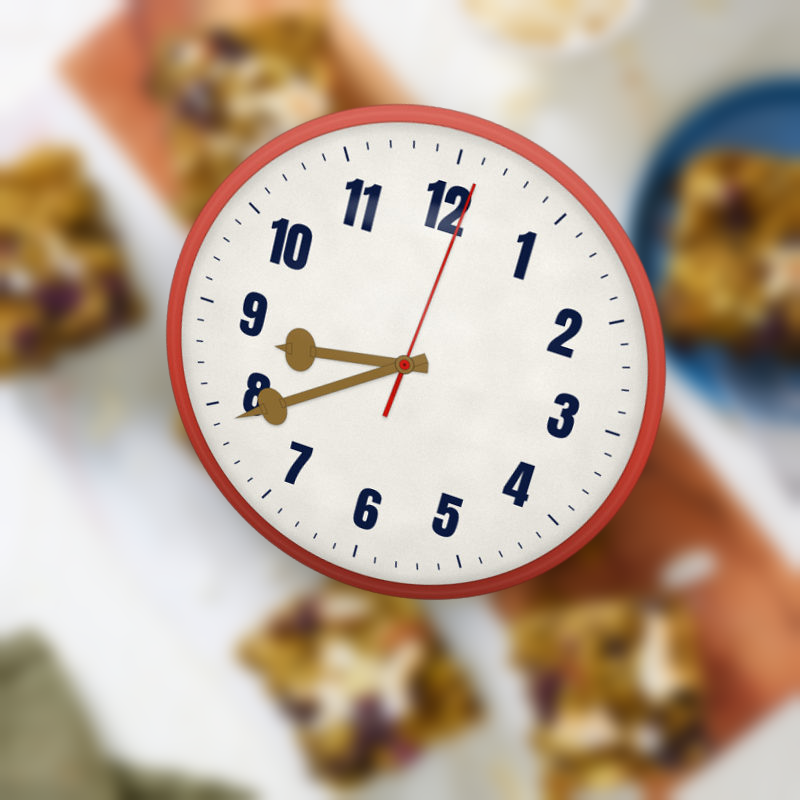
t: 8:39:01
